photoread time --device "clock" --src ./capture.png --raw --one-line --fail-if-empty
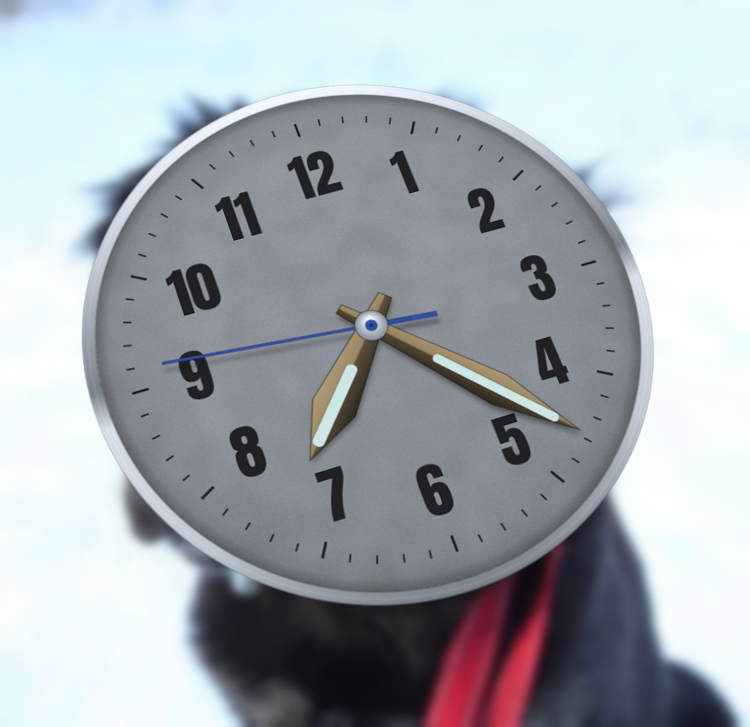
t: 7:22:46
